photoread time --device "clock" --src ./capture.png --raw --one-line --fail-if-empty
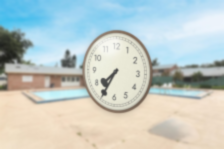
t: 7:35
